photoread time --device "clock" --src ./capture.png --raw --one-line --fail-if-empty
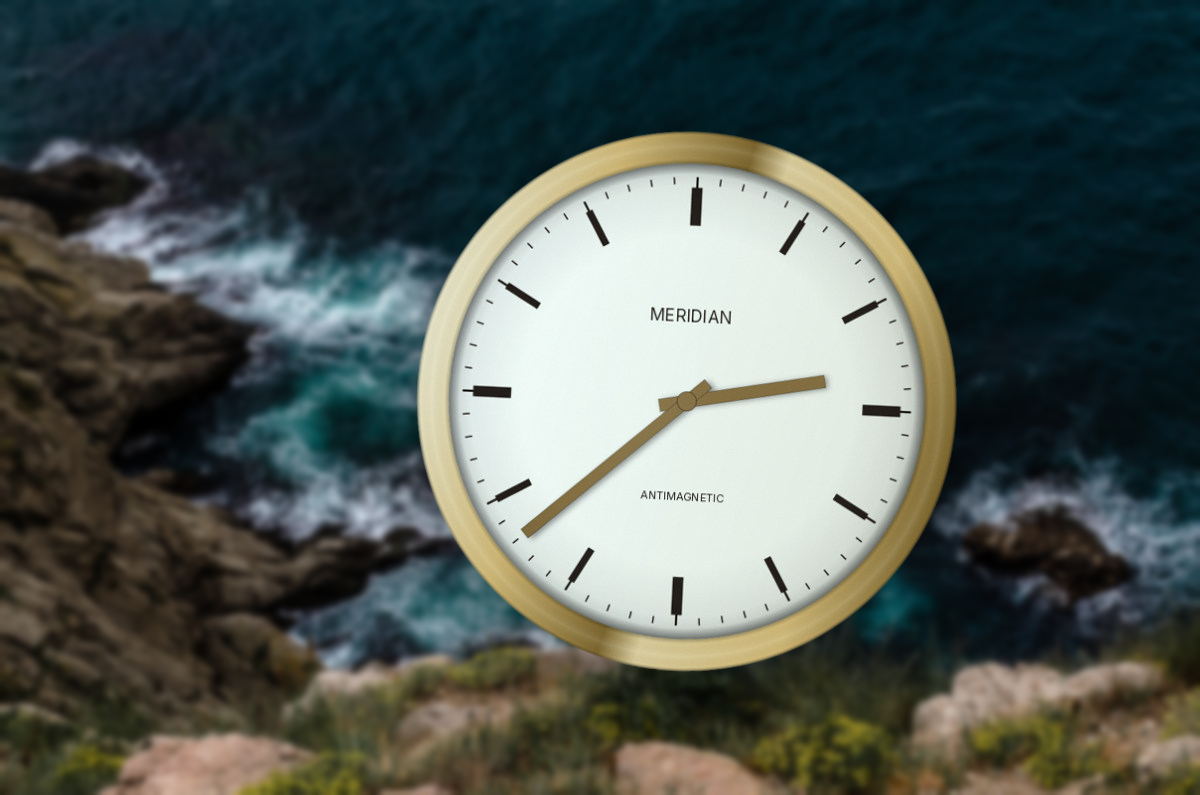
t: 2:38
